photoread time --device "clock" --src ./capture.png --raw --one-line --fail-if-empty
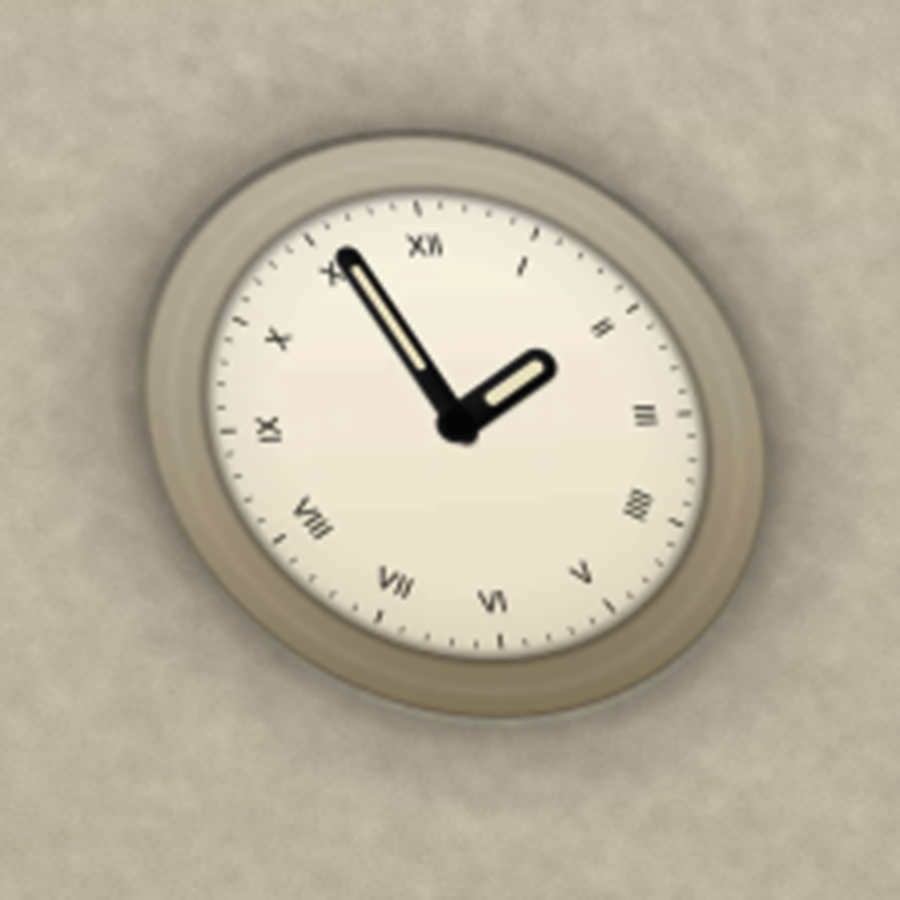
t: 1:56
